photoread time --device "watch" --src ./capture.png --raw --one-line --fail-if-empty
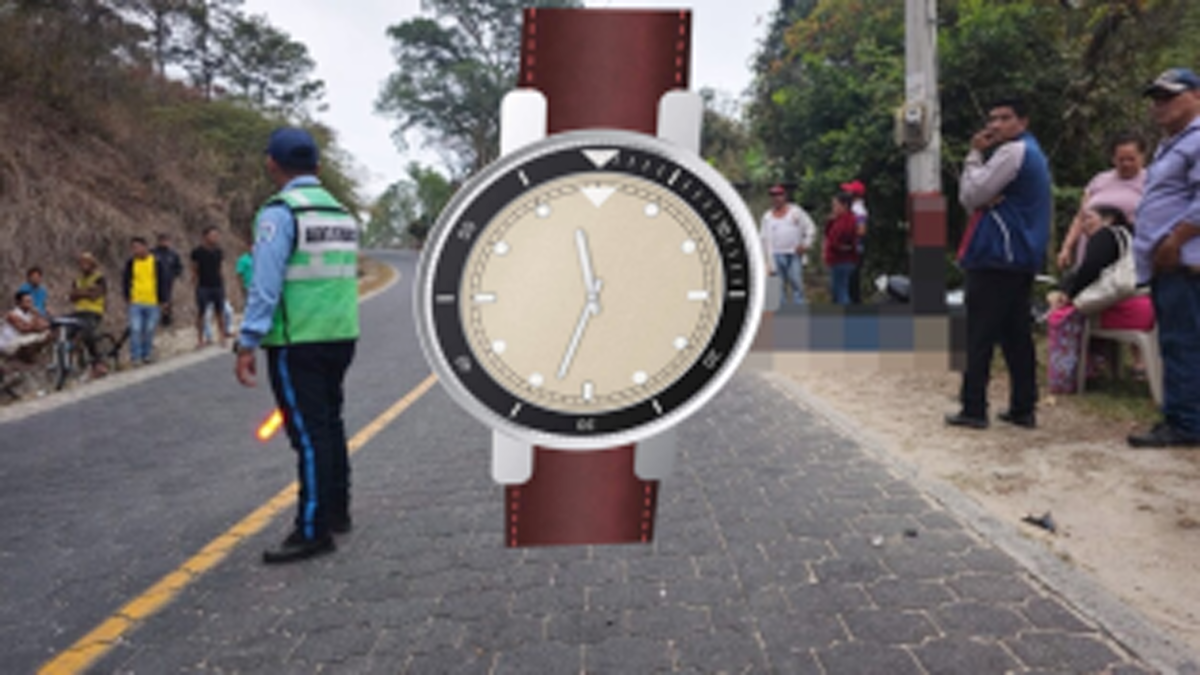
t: 11:33
